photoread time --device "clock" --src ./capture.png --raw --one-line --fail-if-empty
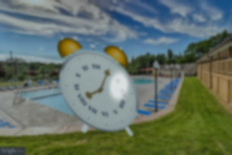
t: 8:05
